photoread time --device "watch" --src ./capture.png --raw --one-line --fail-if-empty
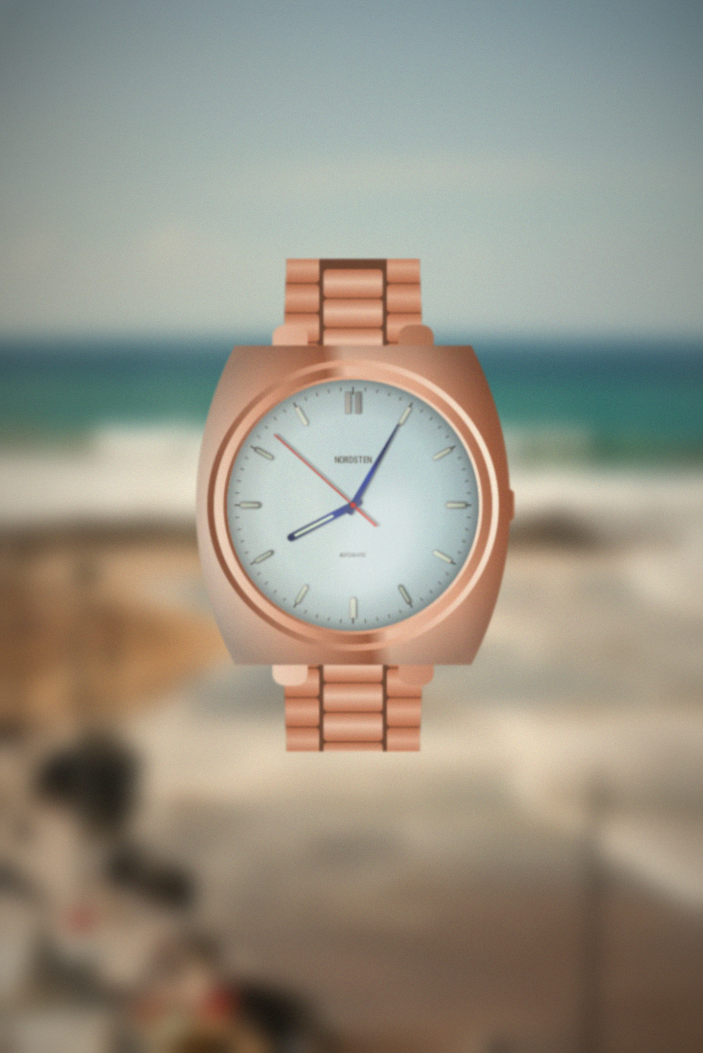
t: 8:04:52
